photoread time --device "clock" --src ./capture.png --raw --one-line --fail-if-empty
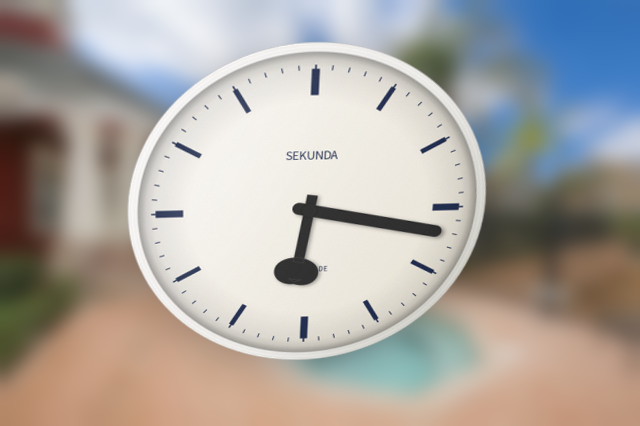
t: 6:17
